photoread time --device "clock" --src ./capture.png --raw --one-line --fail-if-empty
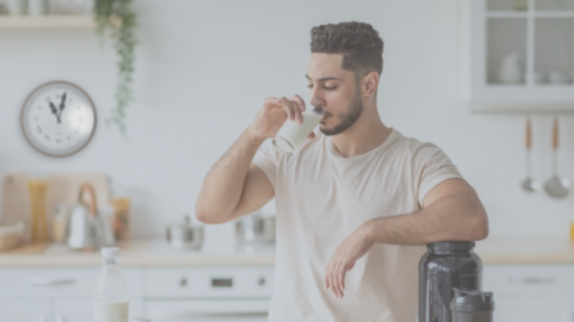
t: 11:02
